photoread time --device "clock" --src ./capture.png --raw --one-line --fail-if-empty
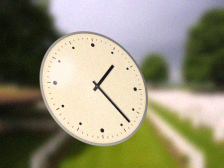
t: 1:23
